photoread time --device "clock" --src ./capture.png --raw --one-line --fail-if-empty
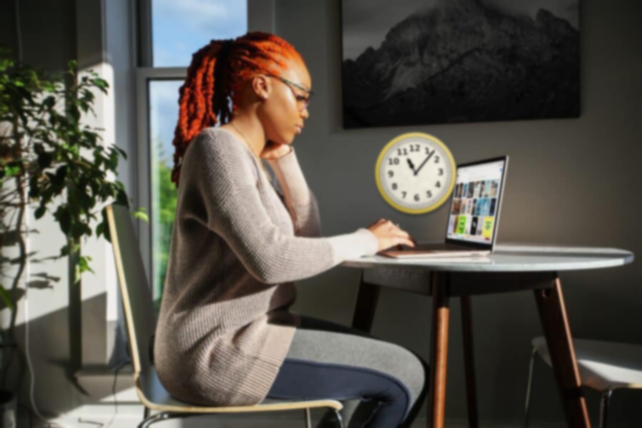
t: 11:07
